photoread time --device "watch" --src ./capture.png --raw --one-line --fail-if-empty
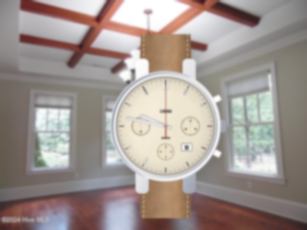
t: 9:47
